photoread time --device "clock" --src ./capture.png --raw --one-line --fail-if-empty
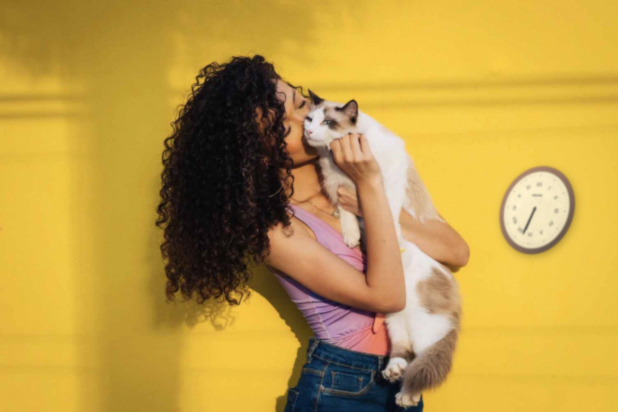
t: 6:33
